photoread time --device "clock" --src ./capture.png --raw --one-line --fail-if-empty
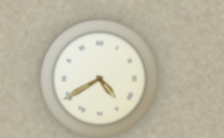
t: 4:40
